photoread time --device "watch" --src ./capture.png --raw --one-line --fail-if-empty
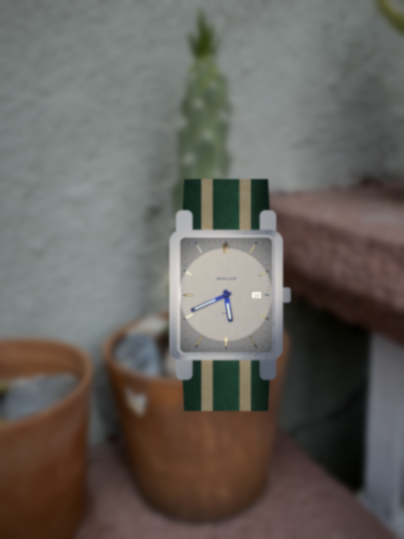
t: 5:41
